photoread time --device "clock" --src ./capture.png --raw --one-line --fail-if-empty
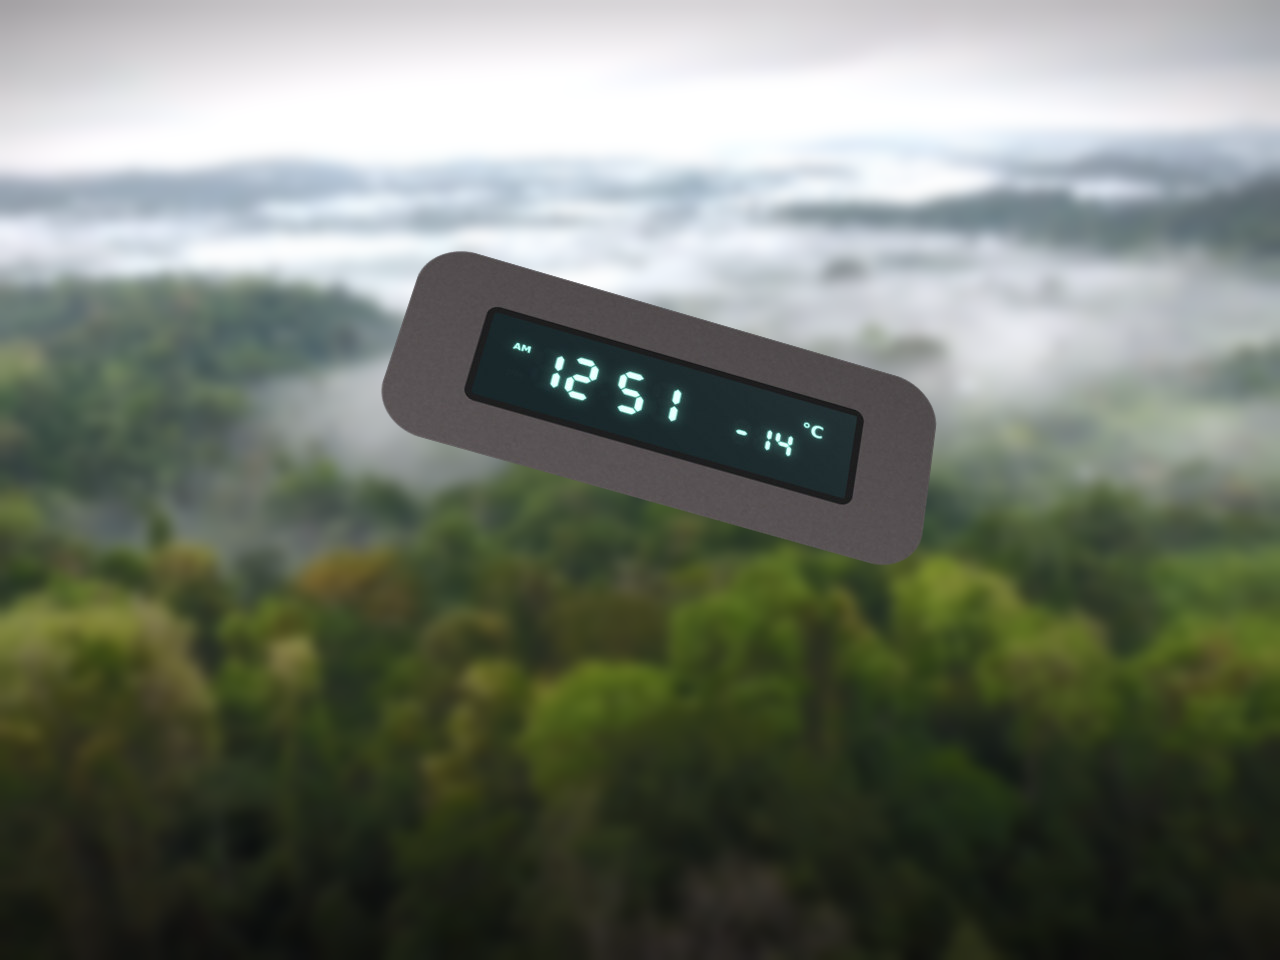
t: 12:51
